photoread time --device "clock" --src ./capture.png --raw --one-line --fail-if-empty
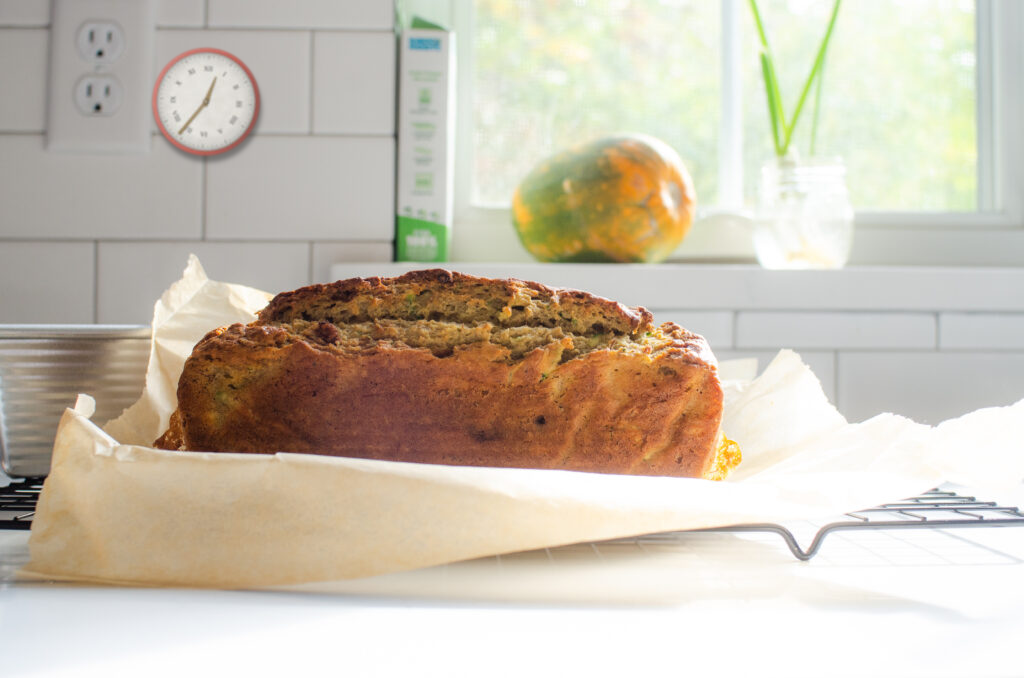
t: 12:36
